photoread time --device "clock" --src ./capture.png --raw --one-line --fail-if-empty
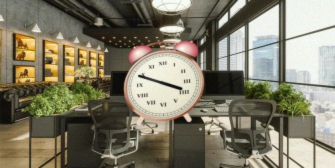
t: 3:49
